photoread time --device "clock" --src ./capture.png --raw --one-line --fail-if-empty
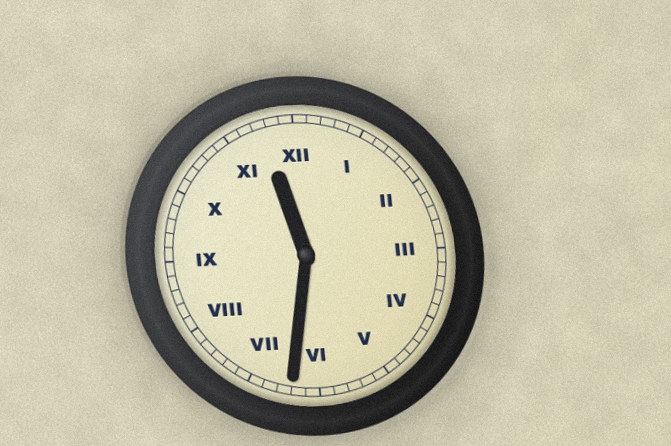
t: 11:32
